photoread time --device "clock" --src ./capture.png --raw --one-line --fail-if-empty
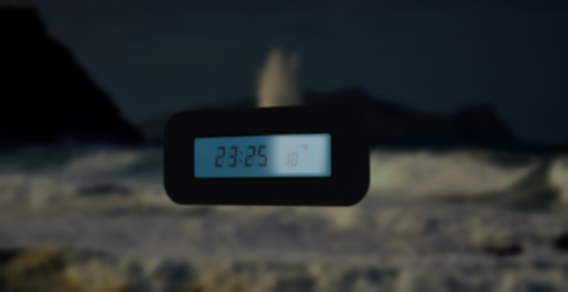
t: 23:25
